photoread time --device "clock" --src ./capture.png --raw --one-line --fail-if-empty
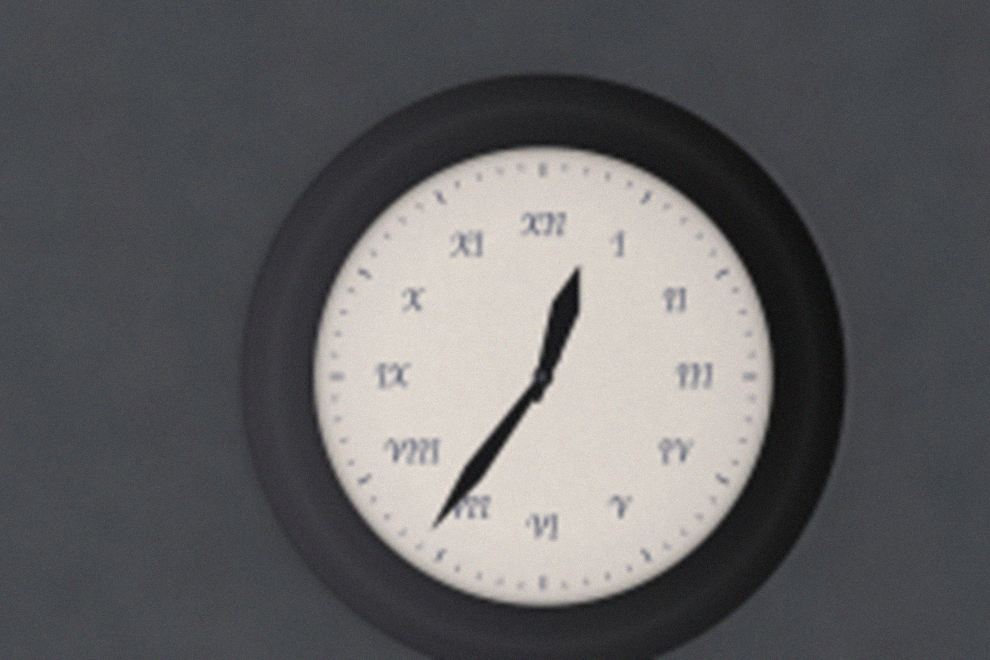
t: 12:36
